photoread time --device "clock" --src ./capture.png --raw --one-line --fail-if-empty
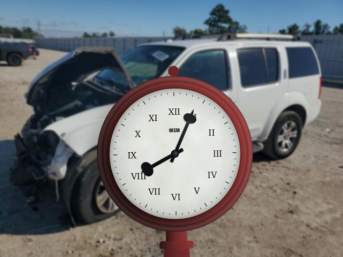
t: 8:04
